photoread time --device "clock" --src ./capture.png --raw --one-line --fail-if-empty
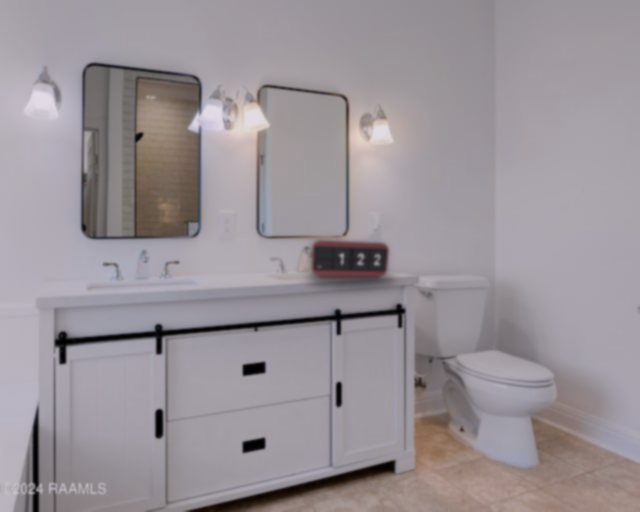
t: 1:22
